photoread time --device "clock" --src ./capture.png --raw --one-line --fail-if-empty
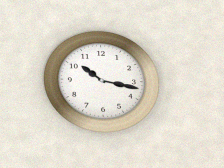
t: 10:17
